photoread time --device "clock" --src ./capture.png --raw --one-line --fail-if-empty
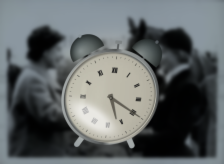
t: 5:20
